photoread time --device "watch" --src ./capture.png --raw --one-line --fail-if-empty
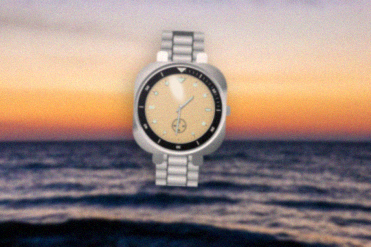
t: 1:31
